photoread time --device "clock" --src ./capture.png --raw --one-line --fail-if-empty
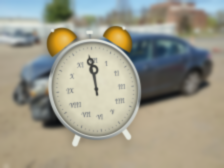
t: 11:59
